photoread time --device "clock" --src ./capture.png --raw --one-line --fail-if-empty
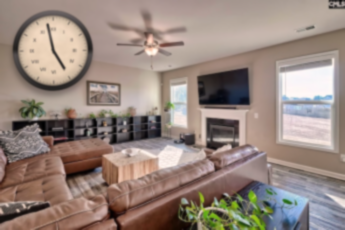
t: 4:58
